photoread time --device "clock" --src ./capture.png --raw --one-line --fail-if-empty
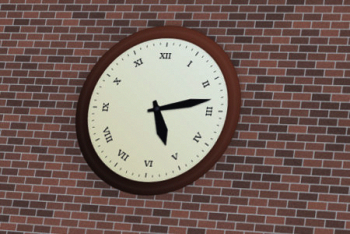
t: 5:13
